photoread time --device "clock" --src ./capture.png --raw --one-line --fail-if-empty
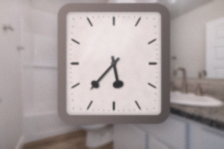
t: 5:37
